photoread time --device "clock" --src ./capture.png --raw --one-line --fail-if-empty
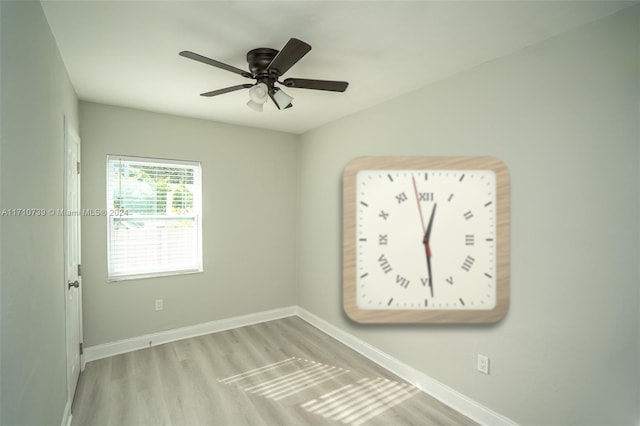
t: 12:28:58
